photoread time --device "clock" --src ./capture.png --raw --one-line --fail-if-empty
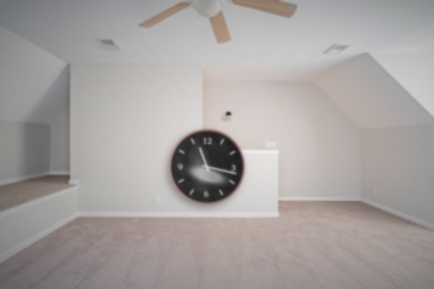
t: 11:17
